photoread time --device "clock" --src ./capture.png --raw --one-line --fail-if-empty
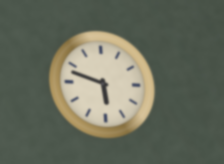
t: 5:48
